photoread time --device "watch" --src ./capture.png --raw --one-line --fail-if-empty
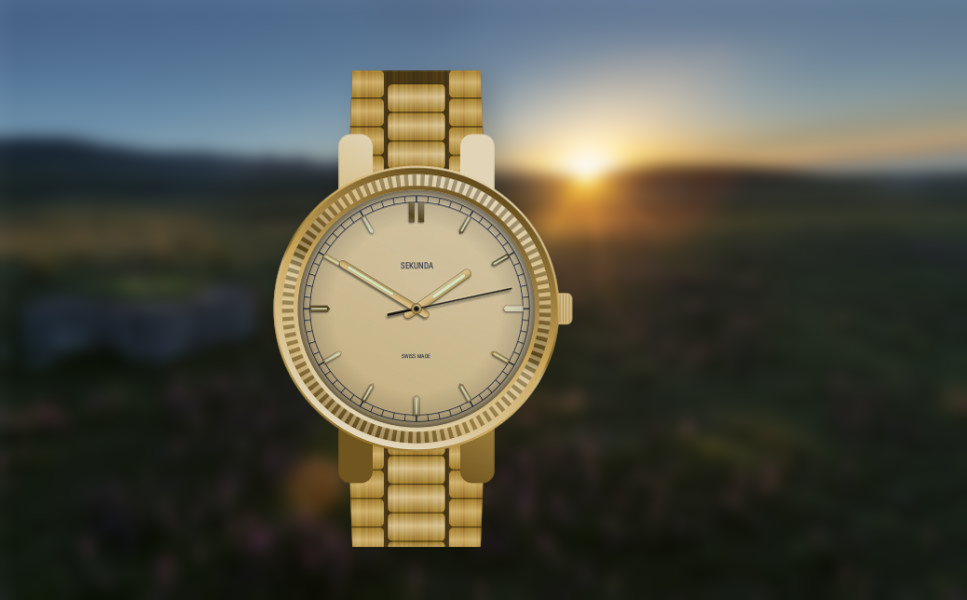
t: 1:50:13
